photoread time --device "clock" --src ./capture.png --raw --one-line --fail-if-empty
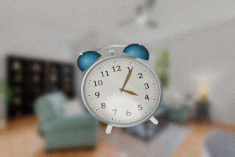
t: 4:06
